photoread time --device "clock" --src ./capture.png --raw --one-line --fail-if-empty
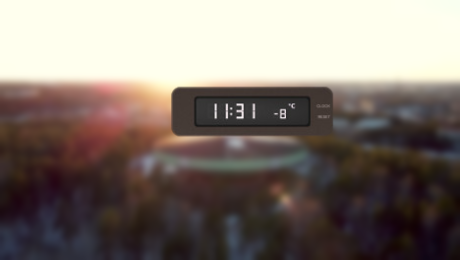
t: 11:31
